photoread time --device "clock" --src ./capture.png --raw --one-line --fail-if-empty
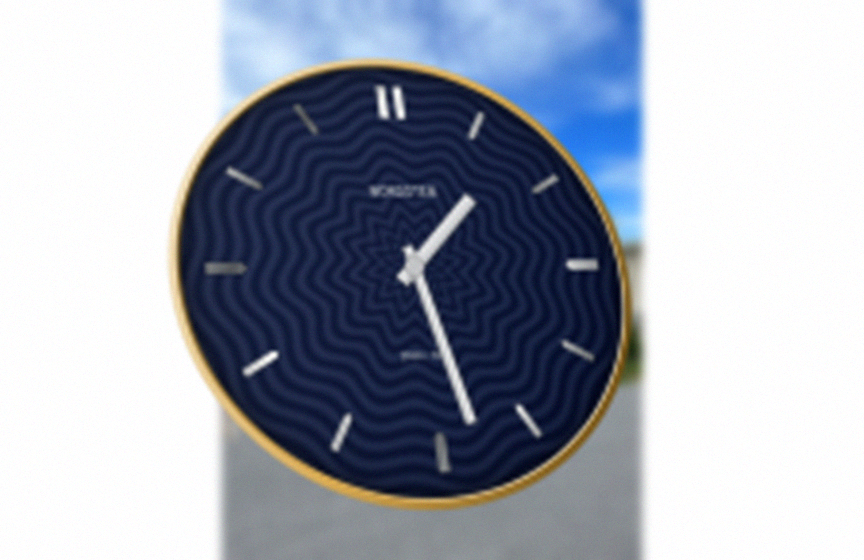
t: 1:28
